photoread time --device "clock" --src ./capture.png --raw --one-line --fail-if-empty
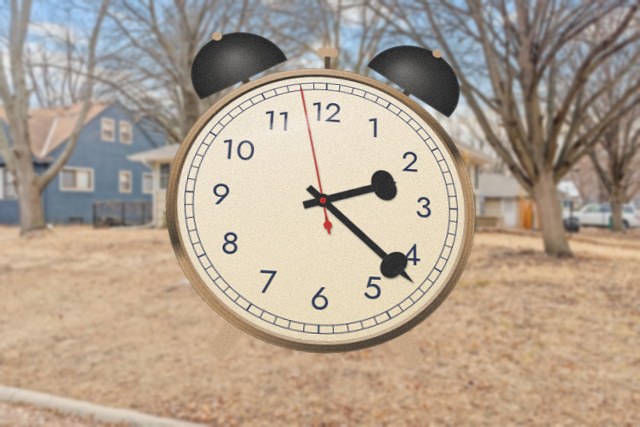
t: 2:21:58
